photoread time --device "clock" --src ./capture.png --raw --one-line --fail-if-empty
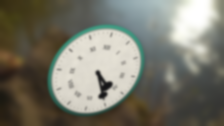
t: 4:25
